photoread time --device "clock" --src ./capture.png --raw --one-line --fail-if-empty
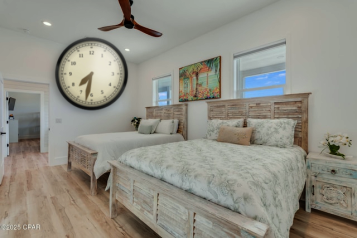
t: 7:32
